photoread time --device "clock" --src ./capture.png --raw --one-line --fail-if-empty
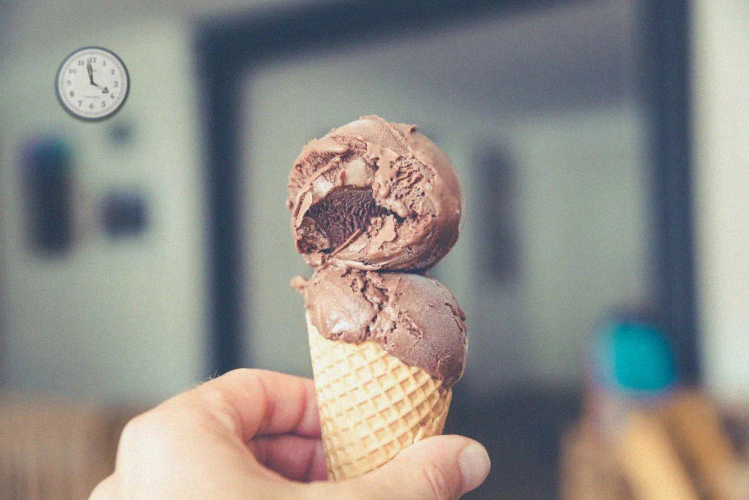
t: 3:58
